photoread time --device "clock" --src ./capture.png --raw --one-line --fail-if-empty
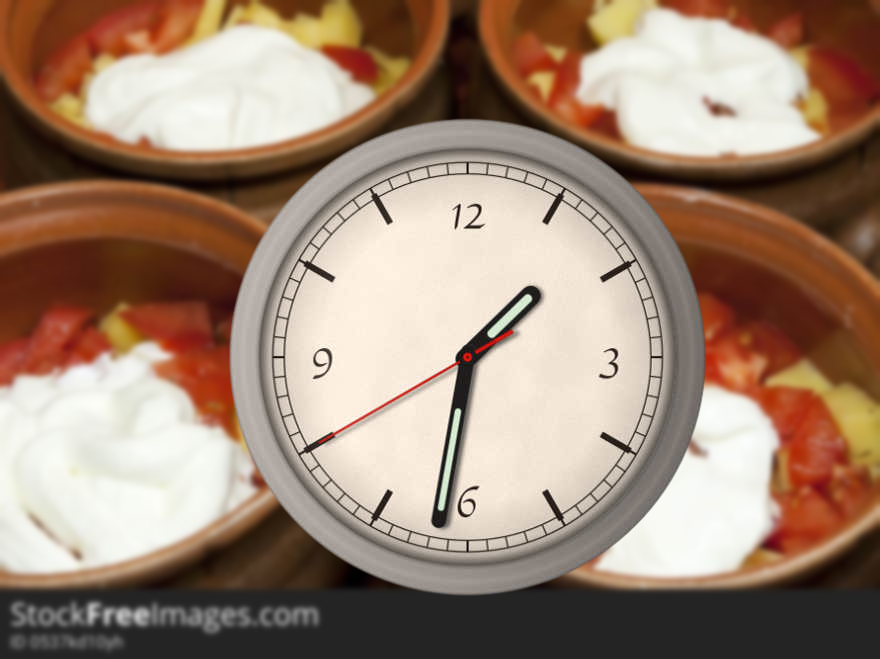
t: 1:31:40
